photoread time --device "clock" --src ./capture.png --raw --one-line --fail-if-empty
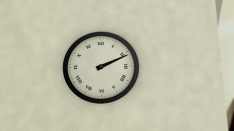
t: 2:11
